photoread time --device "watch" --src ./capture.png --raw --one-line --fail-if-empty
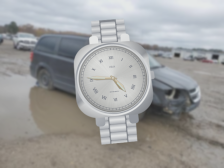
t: 4:46
